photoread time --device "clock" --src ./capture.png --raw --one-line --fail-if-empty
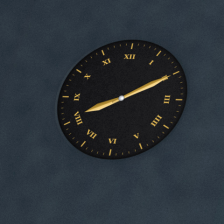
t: 8:10
